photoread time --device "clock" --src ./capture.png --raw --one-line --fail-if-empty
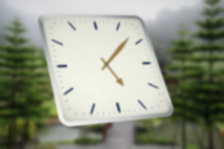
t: 5:08
